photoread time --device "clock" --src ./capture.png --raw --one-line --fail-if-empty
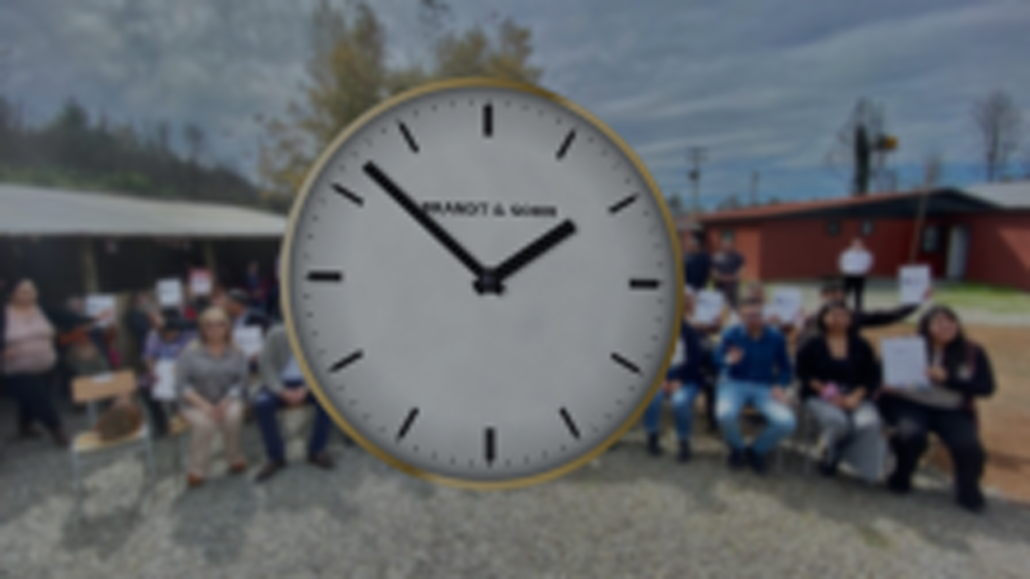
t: 1:52
